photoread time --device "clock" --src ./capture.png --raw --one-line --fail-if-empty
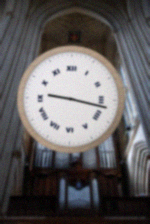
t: 9:17
